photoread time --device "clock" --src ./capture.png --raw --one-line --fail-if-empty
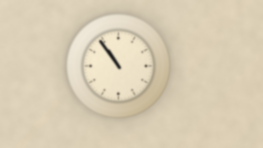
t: 10:54
